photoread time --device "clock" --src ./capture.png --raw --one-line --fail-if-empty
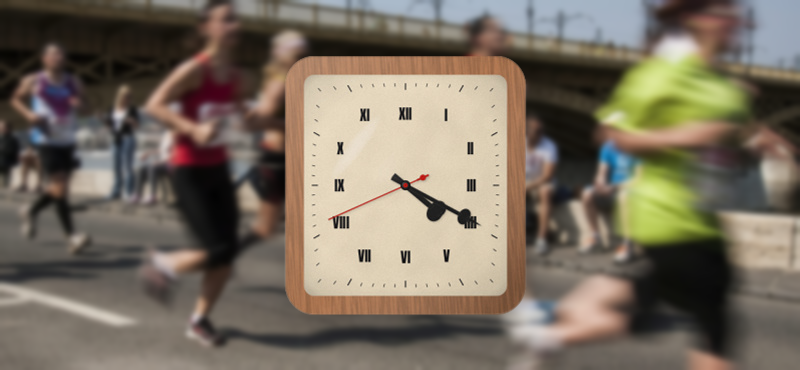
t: 4:19:41
